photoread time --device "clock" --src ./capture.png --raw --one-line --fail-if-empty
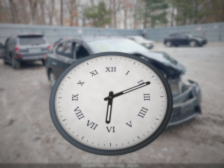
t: 6:11
